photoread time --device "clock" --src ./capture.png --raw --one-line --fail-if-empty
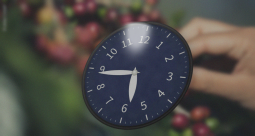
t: 5:44
